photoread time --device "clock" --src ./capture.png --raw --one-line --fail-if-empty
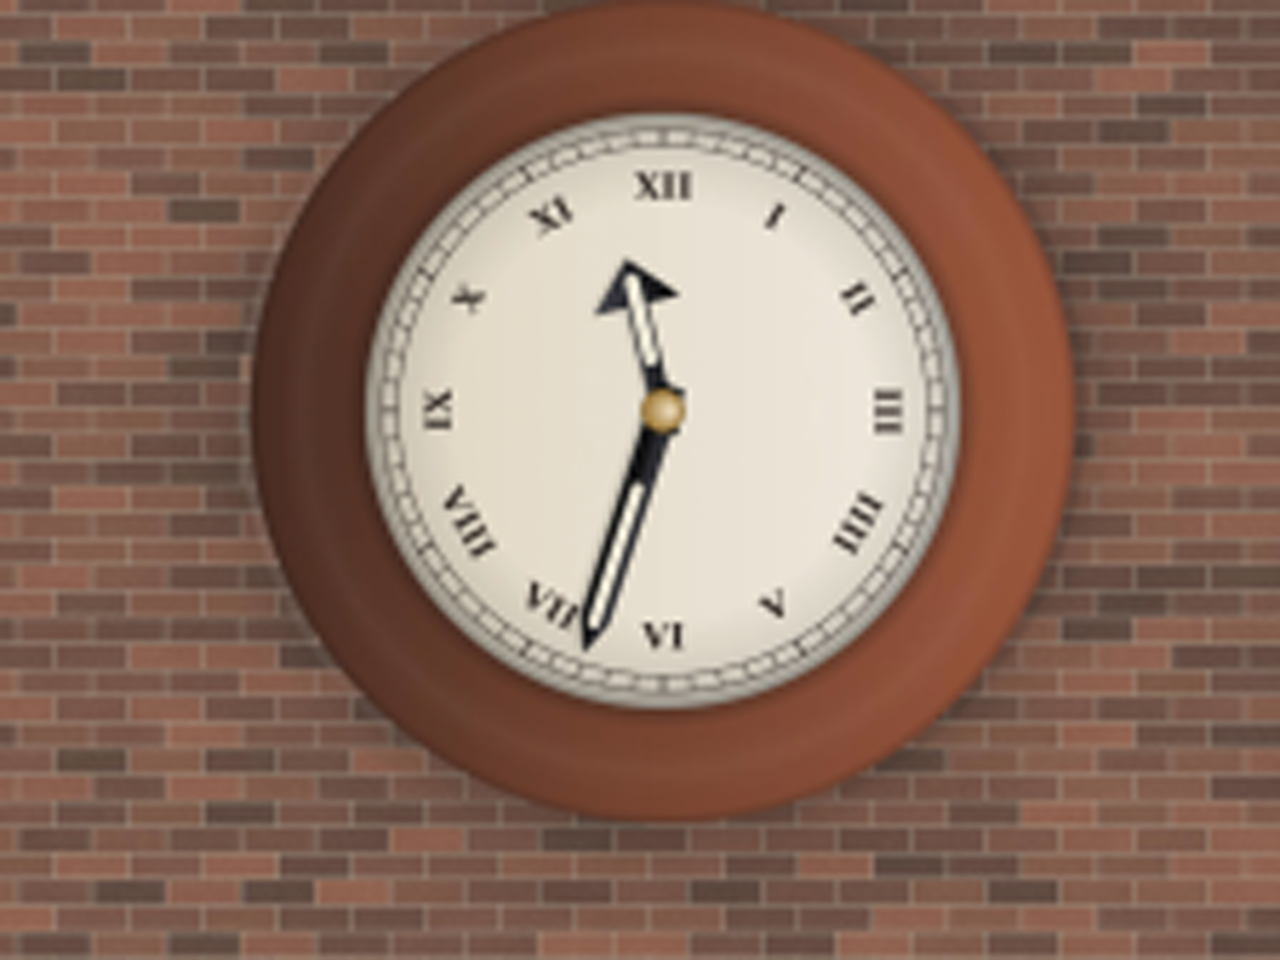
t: 11:33
